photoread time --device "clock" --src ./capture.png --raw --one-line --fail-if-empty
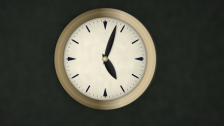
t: 5:03
